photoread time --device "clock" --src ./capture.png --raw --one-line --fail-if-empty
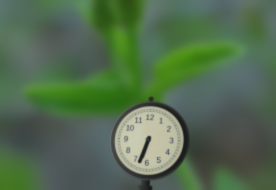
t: 6:33
